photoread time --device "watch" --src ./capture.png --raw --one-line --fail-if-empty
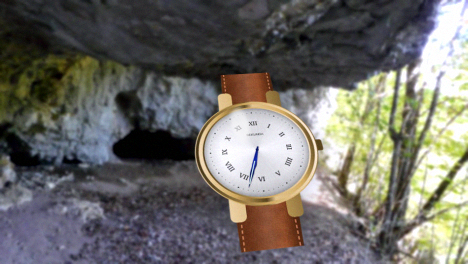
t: 6:33
